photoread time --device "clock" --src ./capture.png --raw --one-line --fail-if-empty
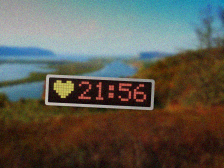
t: 21:56
